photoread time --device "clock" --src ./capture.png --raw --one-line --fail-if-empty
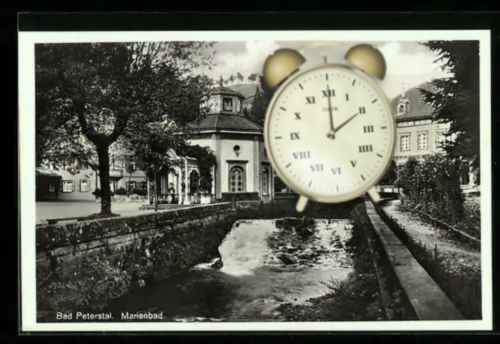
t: 2:00
